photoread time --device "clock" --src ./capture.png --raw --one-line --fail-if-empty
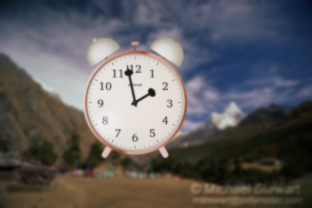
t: 1:58
